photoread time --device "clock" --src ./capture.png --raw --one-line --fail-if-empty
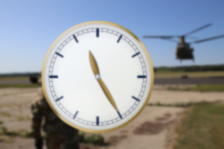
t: 11:25
